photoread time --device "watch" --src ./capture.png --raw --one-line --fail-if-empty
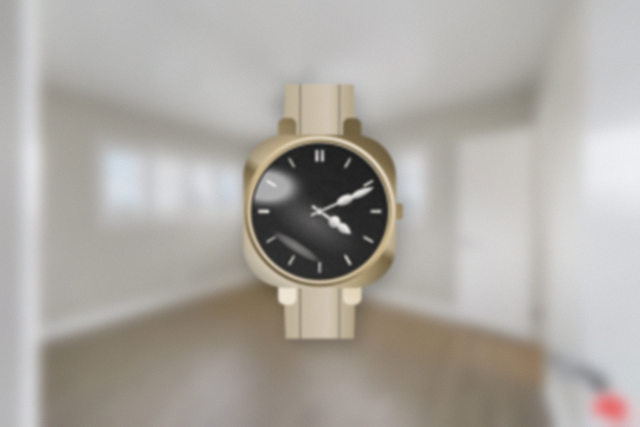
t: 4:11
